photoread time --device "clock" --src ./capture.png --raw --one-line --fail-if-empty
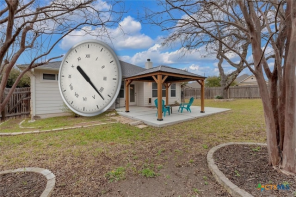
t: 10:22
